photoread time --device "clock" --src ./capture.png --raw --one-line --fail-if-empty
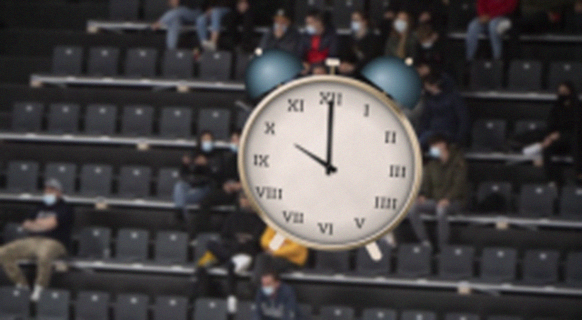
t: 10:00
